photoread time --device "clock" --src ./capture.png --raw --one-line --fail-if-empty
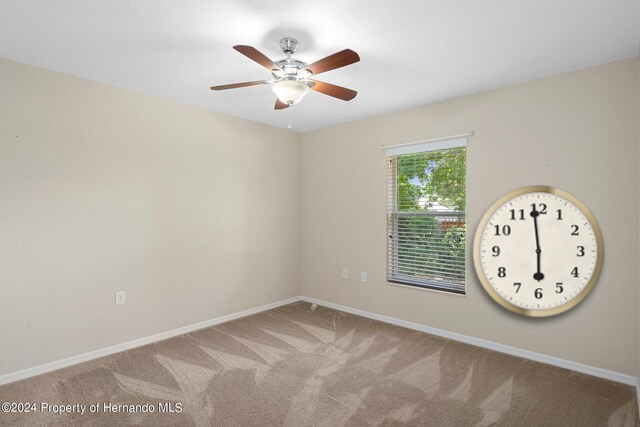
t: 5:59
